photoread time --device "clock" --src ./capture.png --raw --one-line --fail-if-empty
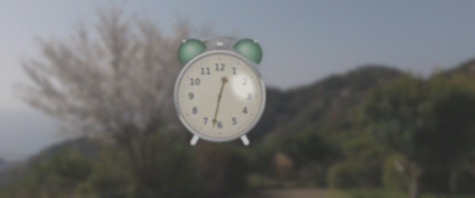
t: 12:32
